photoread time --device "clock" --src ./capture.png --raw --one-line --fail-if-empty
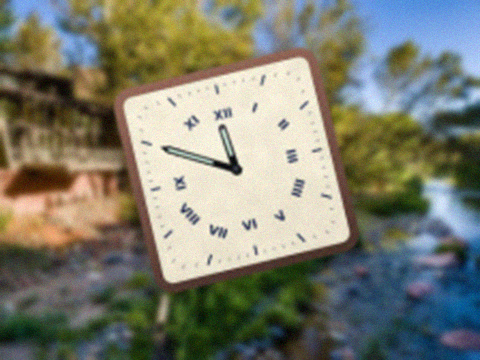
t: 11:50
